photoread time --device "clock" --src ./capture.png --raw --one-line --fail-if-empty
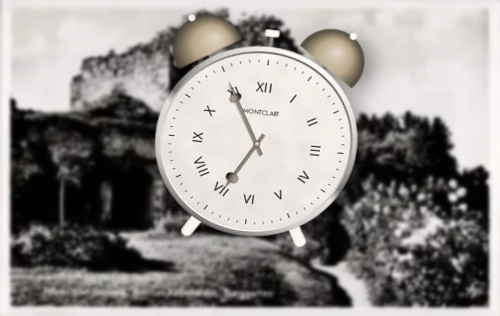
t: 6:55
